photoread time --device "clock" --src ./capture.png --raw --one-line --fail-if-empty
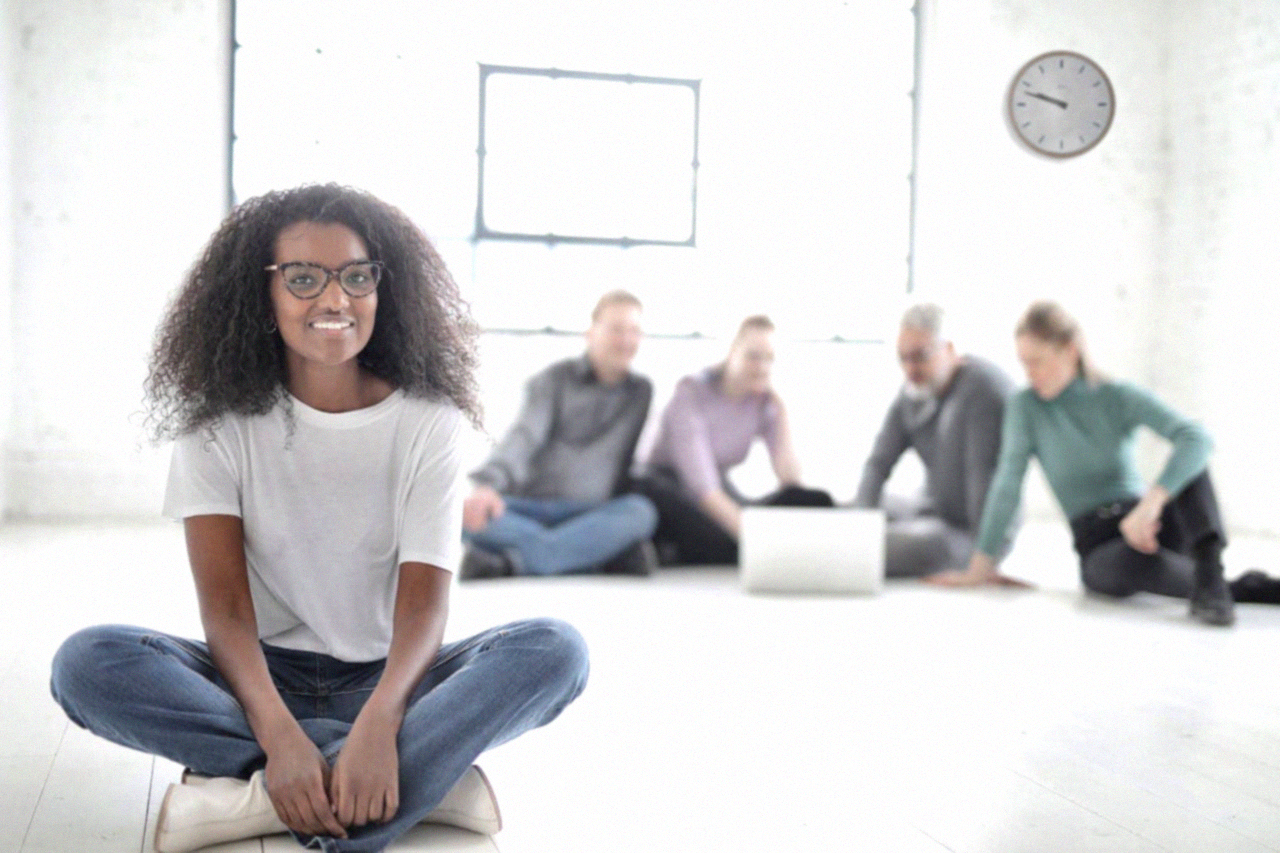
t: 9:48
